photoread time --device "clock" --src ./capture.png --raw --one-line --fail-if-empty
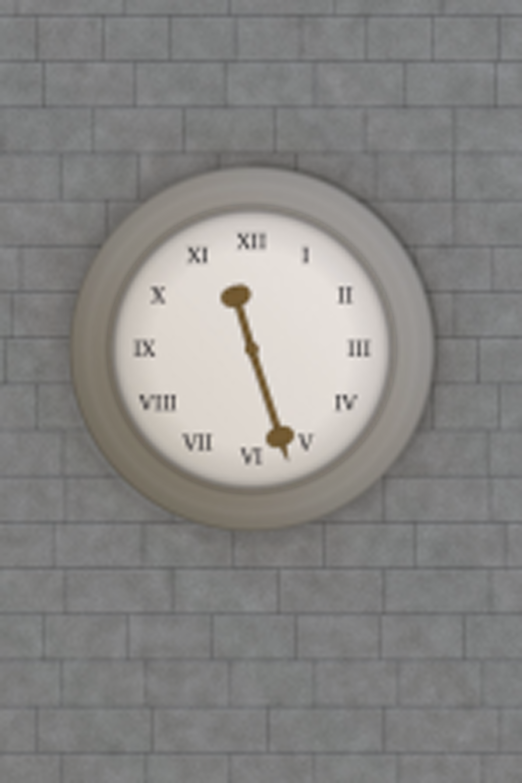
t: 11:27
